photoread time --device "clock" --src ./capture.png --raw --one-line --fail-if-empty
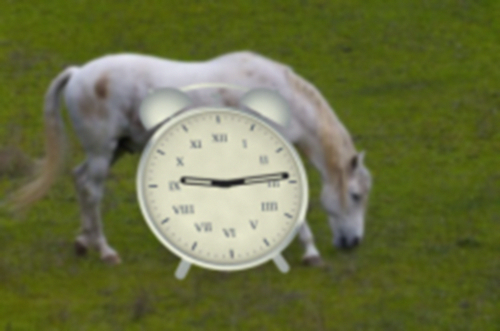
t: 9:14
